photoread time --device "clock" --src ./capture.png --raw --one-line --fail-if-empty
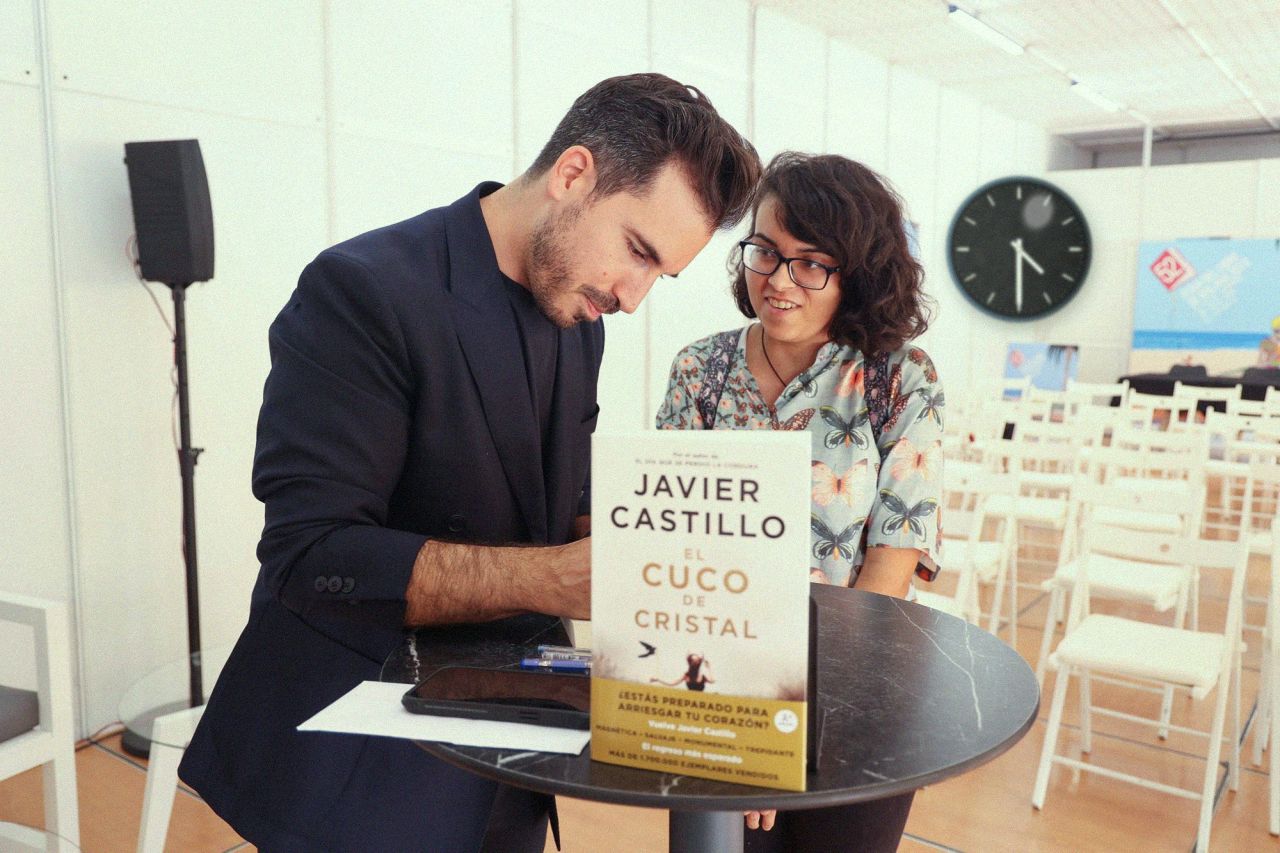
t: 4:30
